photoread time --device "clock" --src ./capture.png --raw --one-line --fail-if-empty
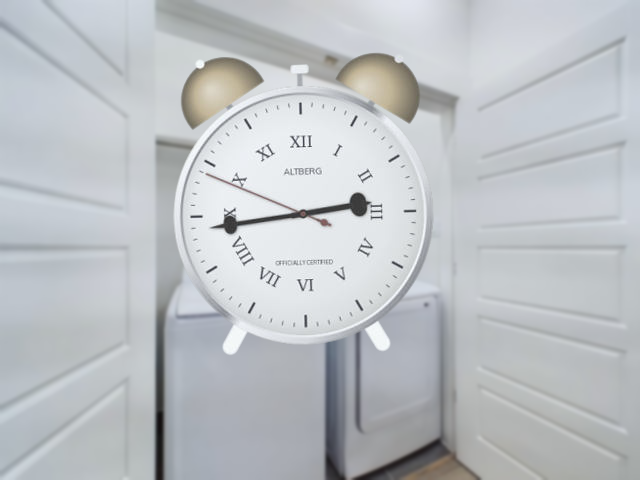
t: 2:43:49
